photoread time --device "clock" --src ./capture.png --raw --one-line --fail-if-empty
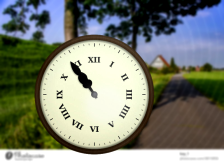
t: 10:54
